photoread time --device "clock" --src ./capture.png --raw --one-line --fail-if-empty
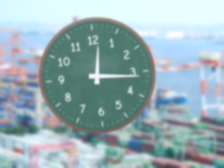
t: 12:16
